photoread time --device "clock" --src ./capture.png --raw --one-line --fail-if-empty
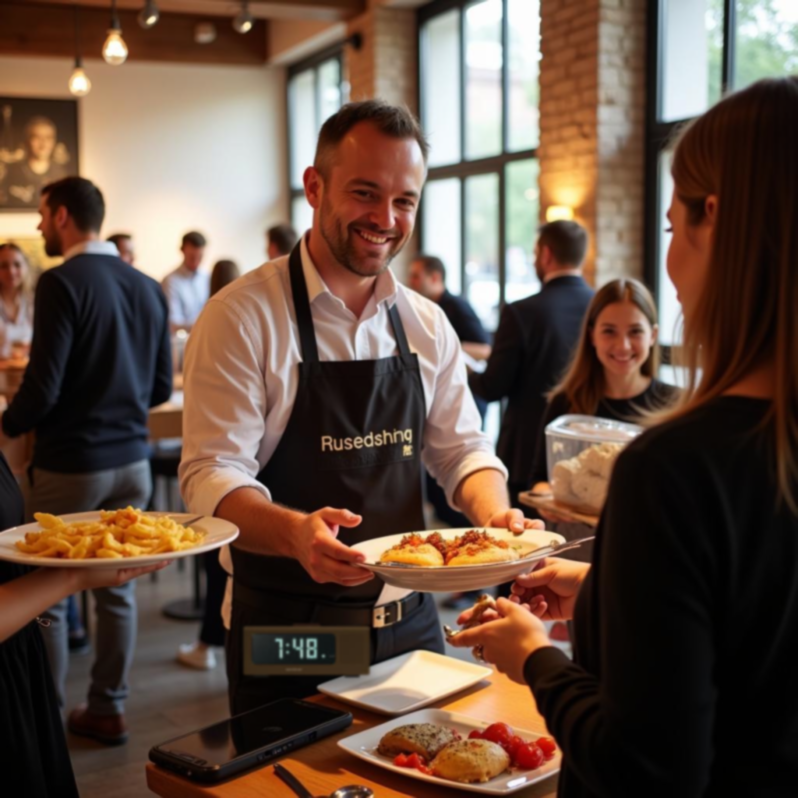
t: 7:48
